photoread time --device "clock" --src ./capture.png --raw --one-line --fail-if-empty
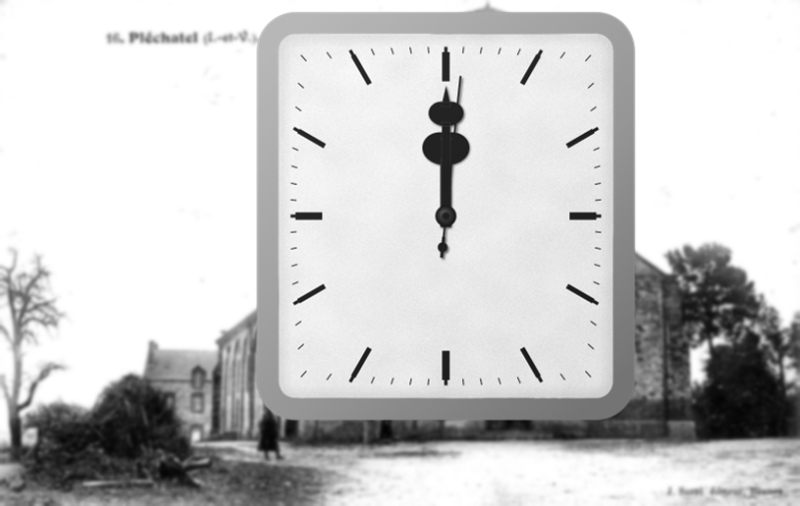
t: 12:00:01
